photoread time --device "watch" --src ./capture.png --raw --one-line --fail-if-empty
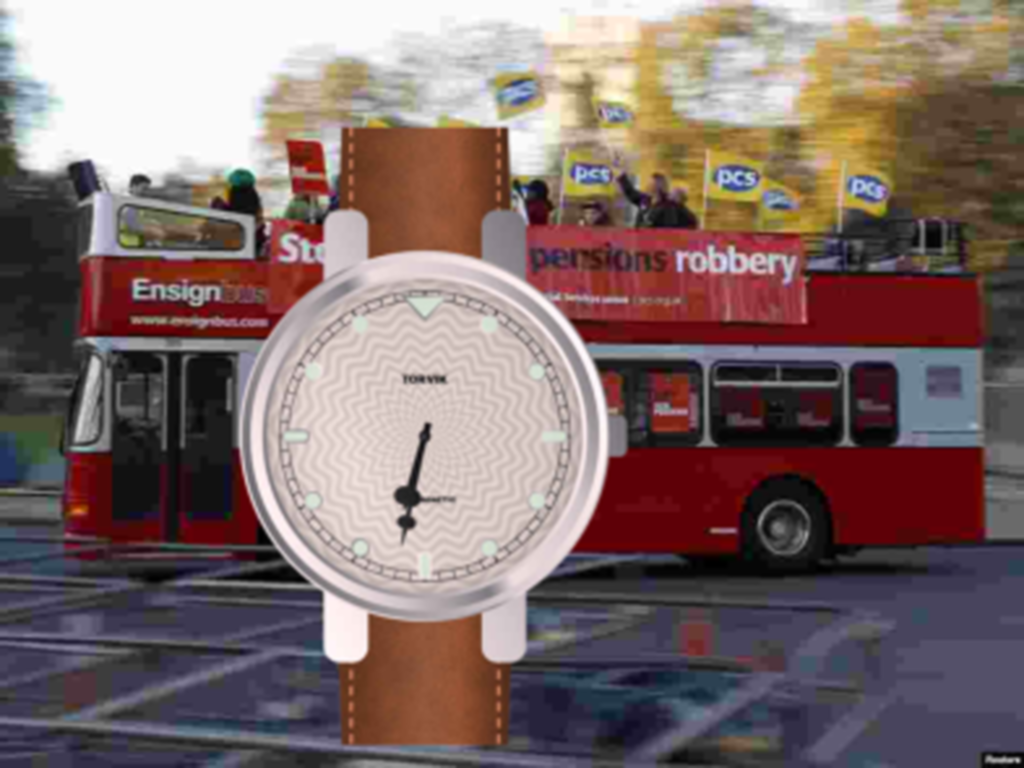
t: 6:32
